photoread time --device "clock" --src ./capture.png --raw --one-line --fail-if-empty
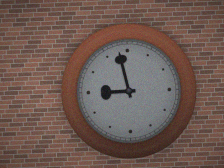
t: 8:58
